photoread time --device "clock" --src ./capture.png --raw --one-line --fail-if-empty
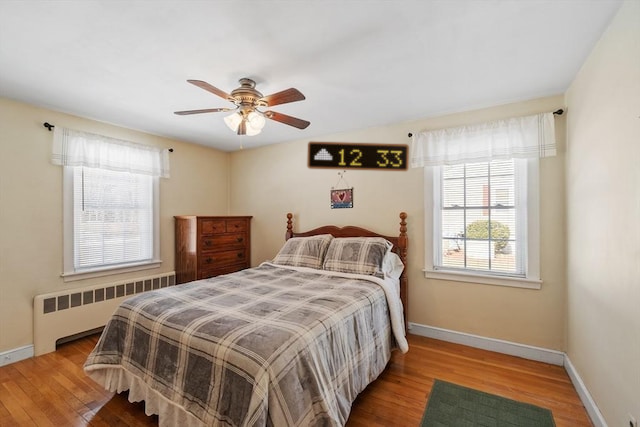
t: 12:33
